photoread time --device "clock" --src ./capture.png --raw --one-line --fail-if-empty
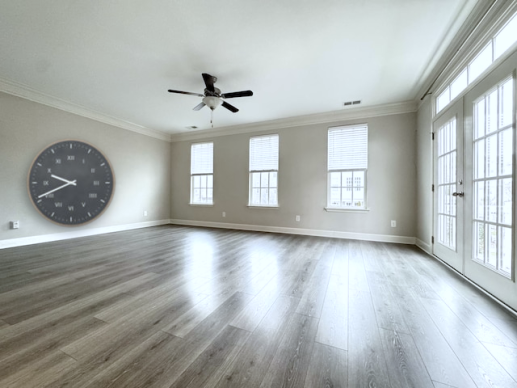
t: 9:41
